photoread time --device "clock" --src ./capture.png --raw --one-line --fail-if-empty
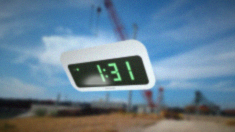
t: 1:31
